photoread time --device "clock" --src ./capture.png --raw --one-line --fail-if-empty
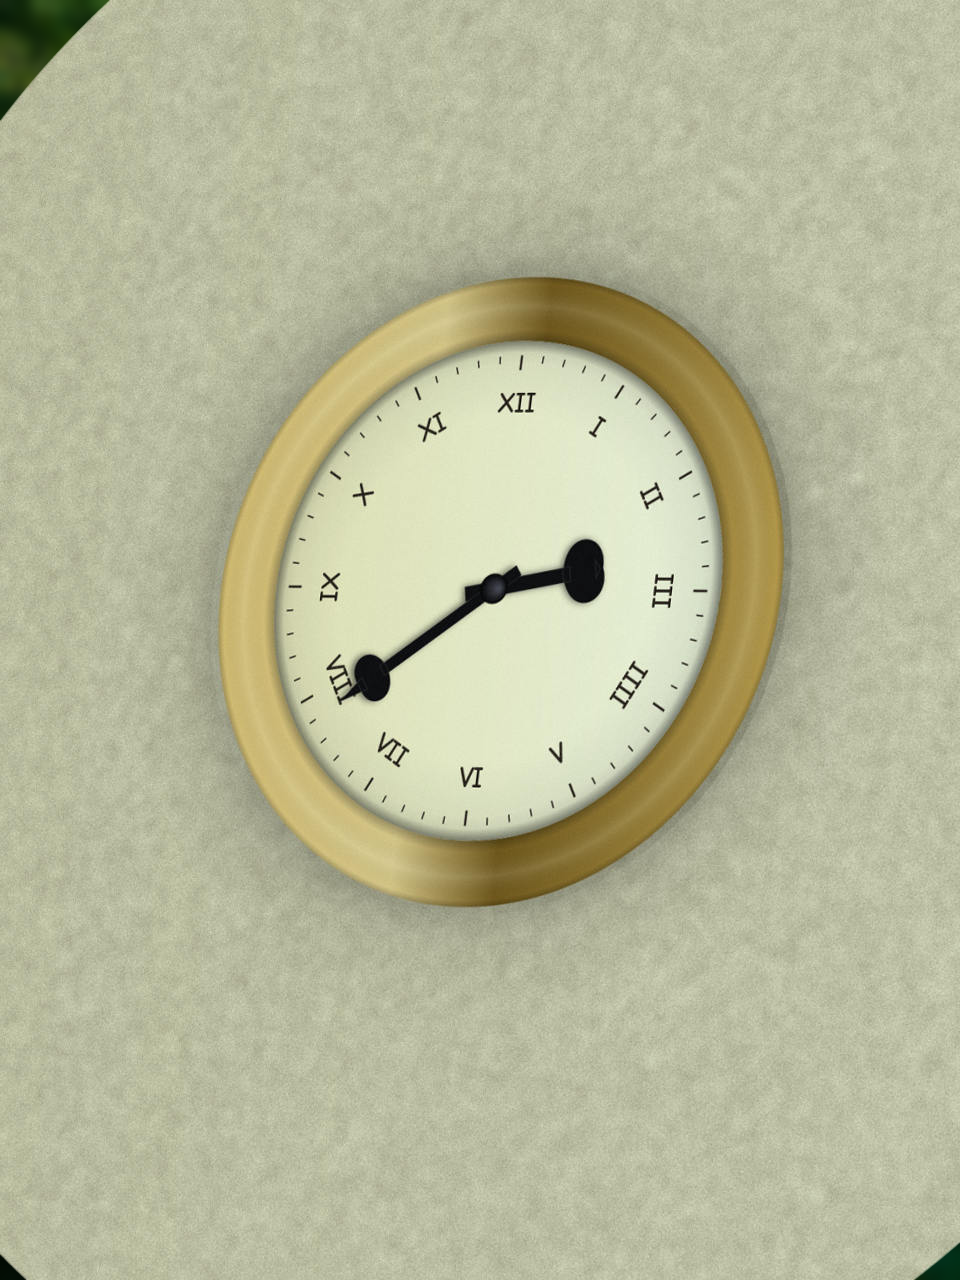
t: 2:39
